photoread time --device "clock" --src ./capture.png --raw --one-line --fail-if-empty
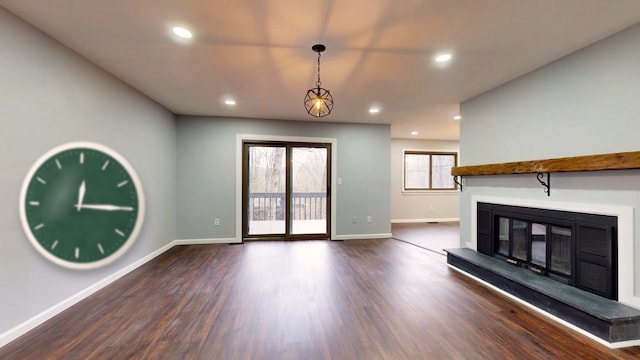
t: 12:15
